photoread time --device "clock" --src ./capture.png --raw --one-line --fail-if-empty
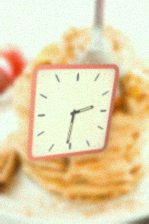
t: 2:31
